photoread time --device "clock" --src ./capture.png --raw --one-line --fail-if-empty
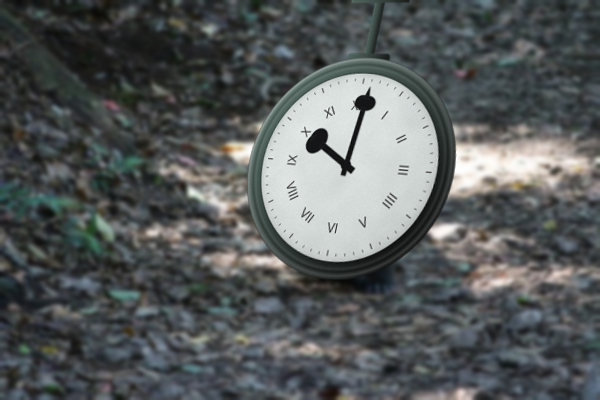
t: 10:01
